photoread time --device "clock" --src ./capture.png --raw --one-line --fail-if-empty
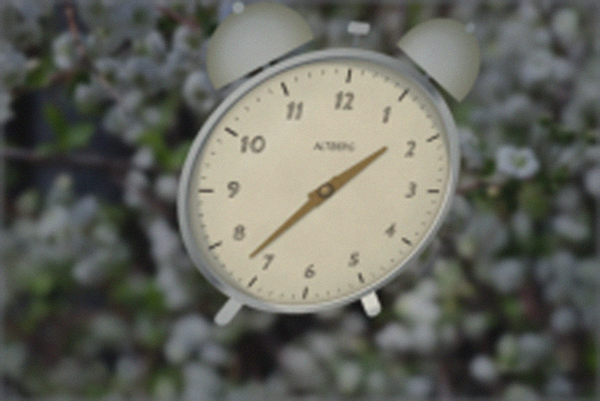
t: 1:37
